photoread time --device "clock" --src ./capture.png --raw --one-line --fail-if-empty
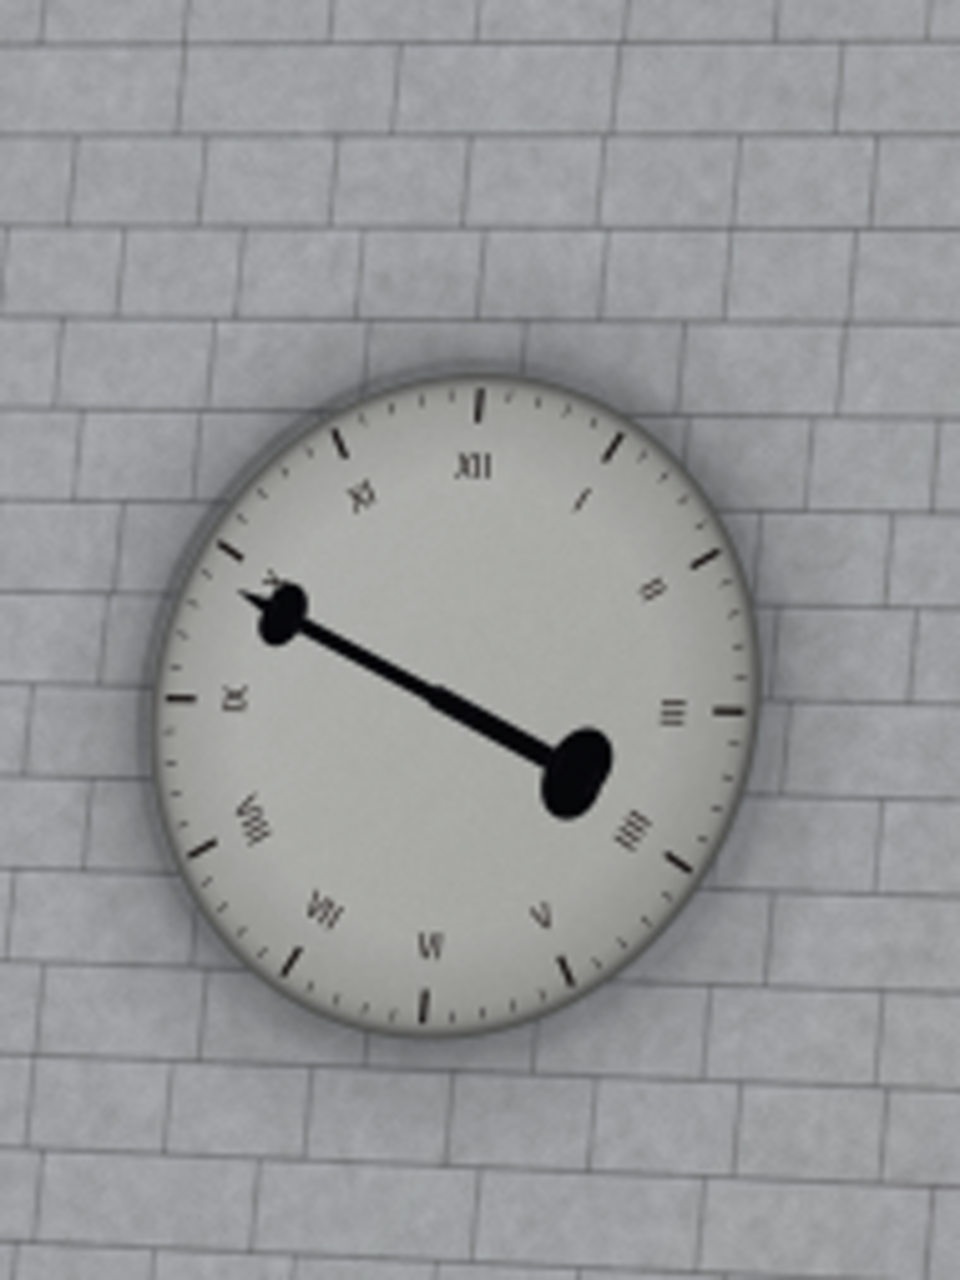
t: 3:49
